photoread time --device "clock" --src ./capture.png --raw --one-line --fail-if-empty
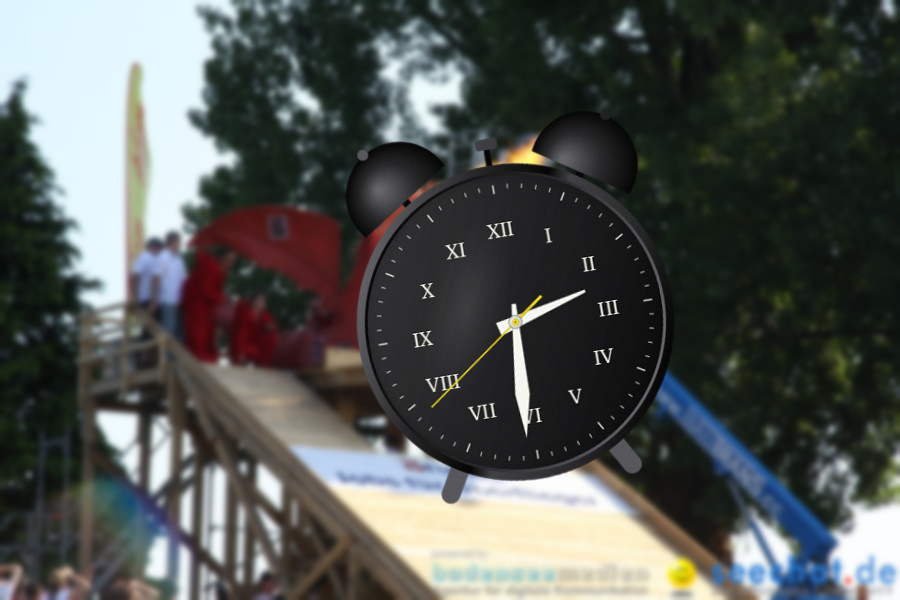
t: 2:30:39
